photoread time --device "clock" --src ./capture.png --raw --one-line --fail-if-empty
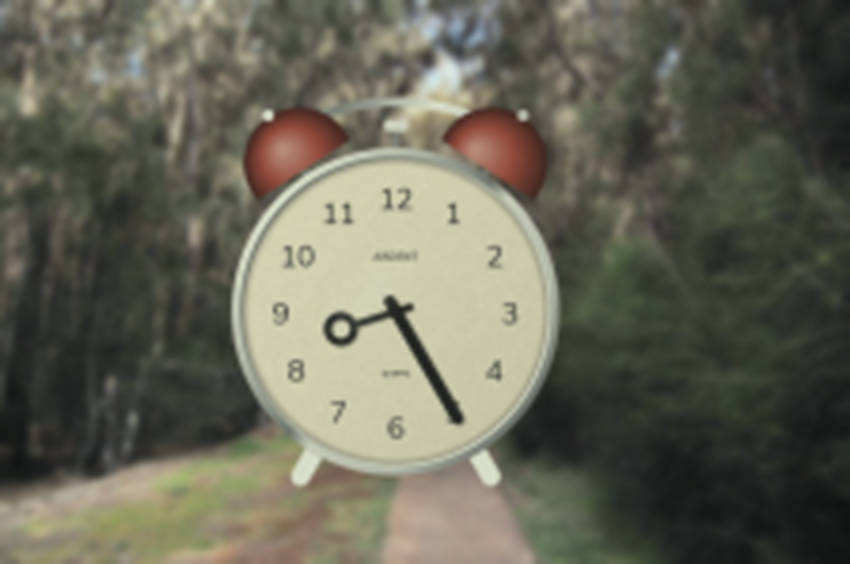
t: 8:25
